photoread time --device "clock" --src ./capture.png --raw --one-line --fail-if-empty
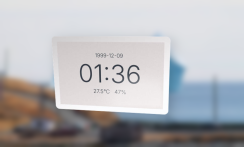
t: 1:36
